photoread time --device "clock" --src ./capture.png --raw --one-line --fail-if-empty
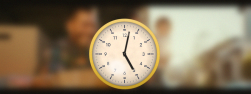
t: 5:02
